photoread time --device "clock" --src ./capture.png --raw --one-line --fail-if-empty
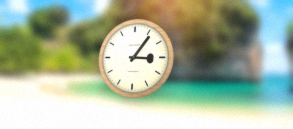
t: 3:06
